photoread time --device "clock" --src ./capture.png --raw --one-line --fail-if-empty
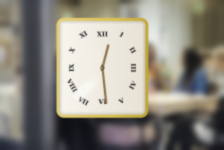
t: 12:29
